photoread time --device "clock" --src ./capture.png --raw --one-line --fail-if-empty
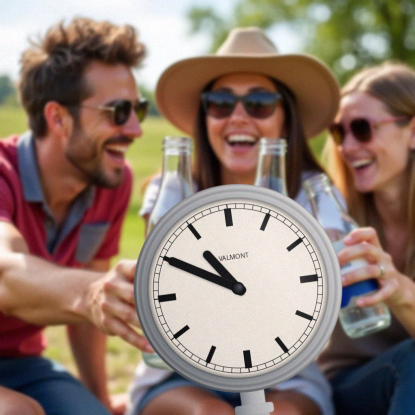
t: 10:50
